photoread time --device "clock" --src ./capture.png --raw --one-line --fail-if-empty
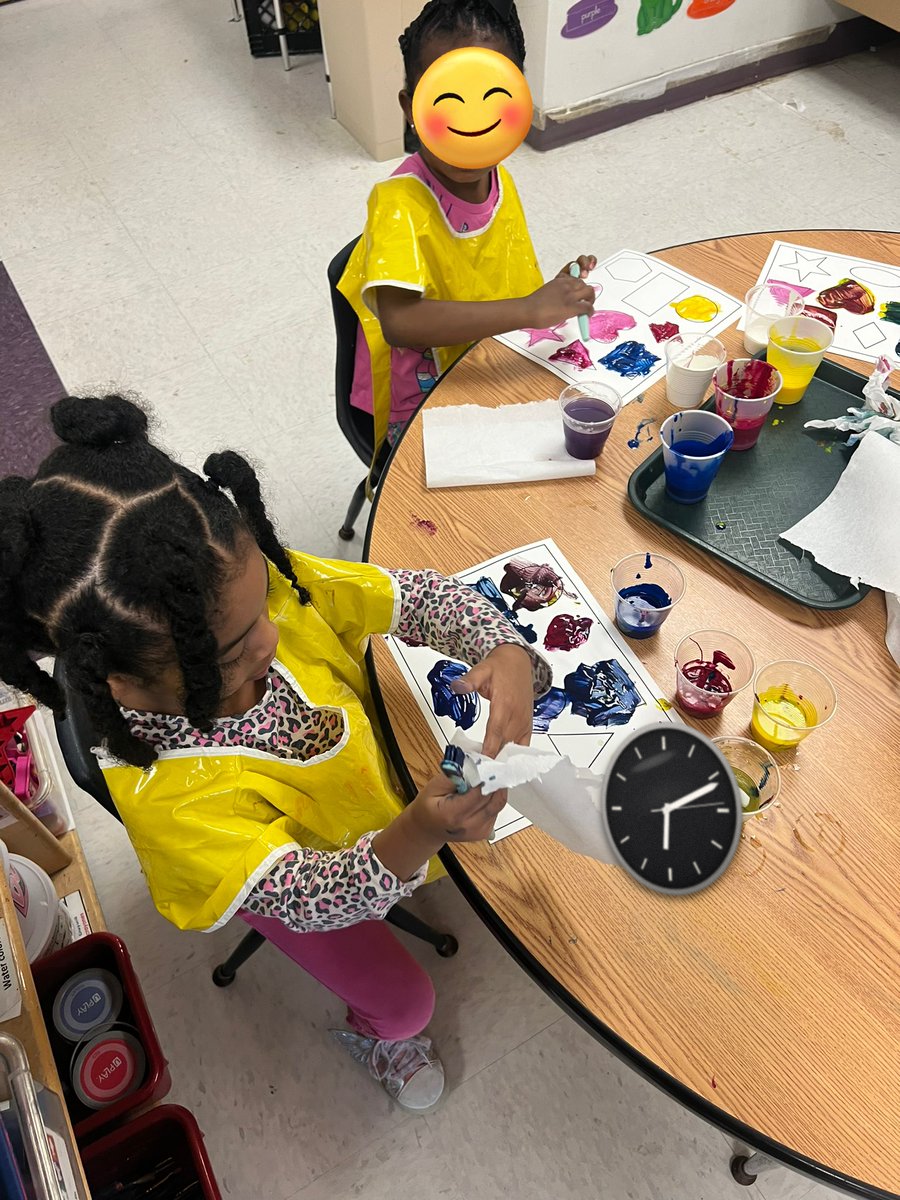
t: 6:11:14
